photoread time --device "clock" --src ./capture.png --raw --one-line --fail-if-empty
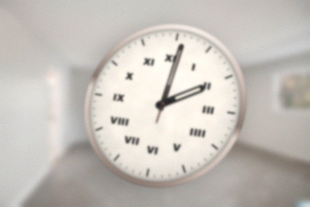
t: 2:01:01
